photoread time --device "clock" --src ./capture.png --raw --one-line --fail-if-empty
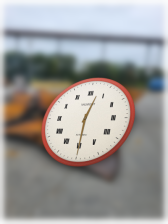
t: 12:30
